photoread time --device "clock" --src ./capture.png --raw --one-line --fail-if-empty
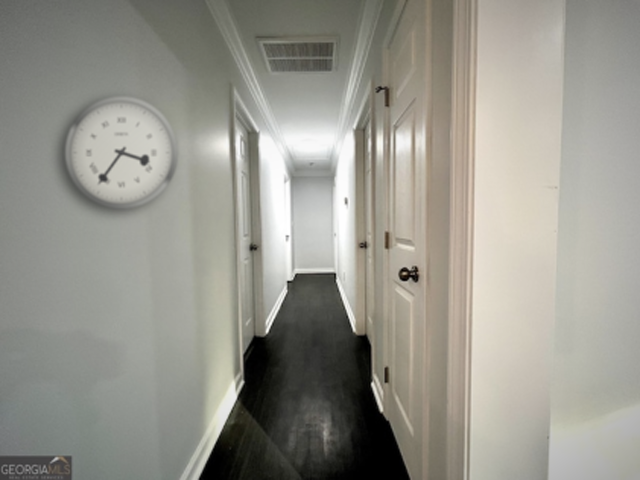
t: 3:36
